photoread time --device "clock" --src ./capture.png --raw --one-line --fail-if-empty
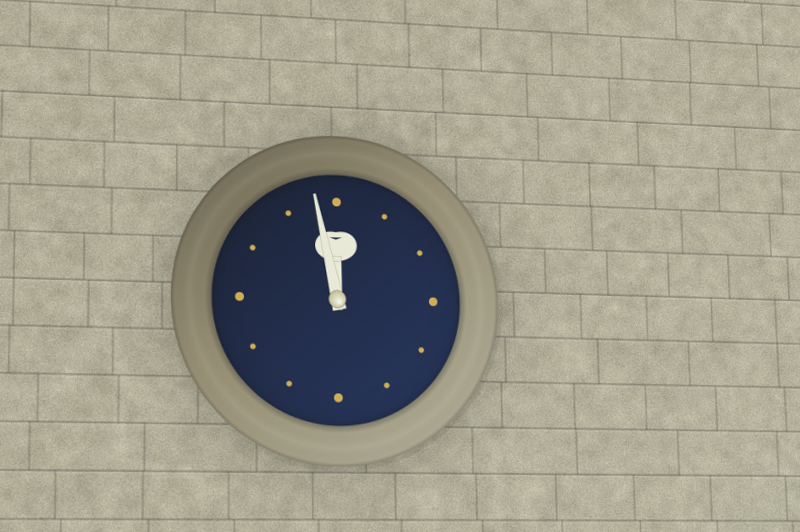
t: 11:58
